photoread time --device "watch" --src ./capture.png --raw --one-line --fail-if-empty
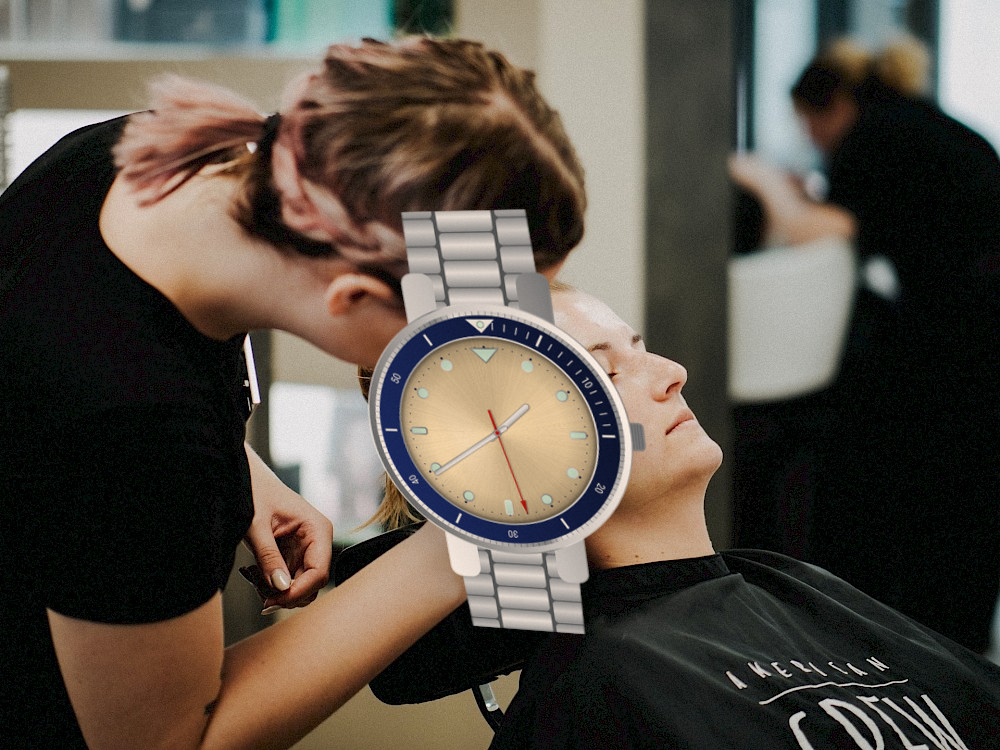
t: 1:39:28
